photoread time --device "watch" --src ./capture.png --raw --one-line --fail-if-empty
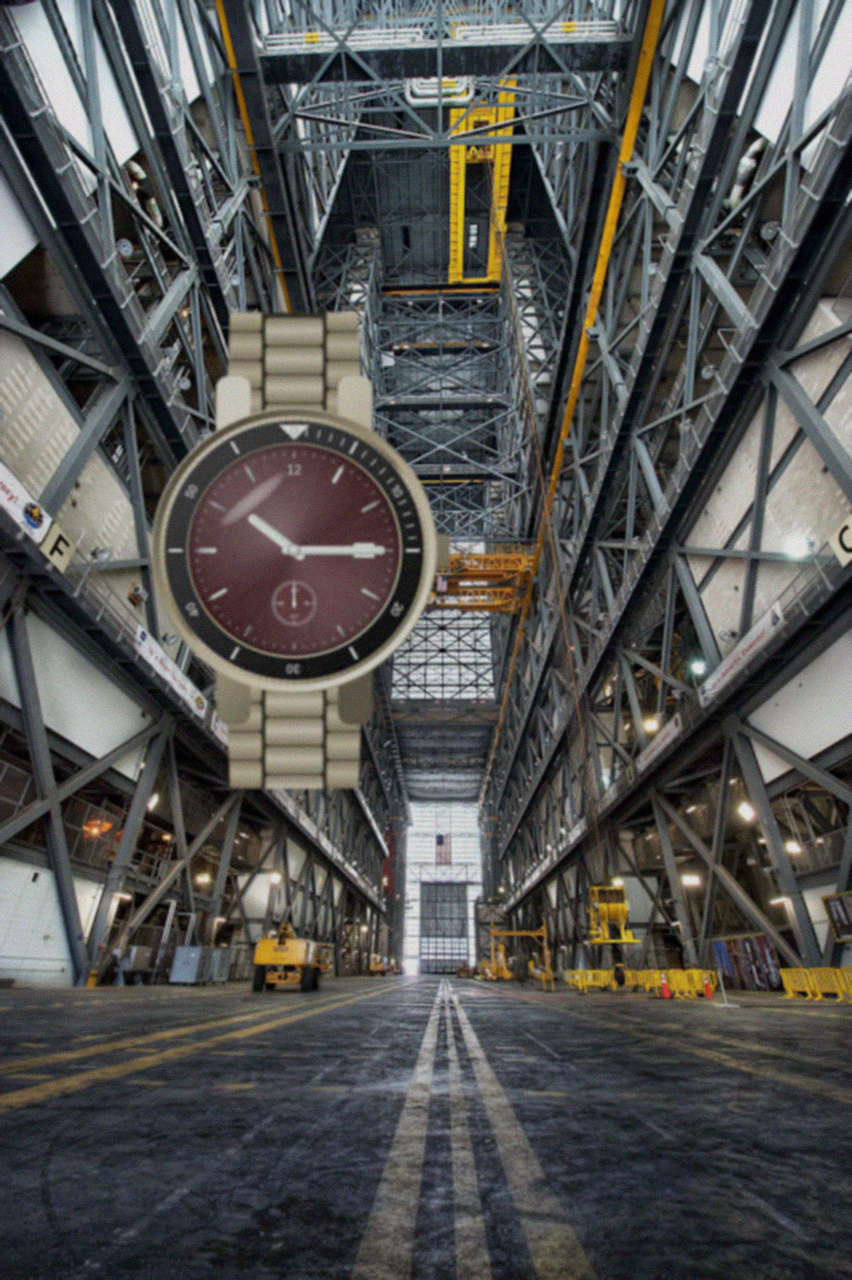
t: 10:15
